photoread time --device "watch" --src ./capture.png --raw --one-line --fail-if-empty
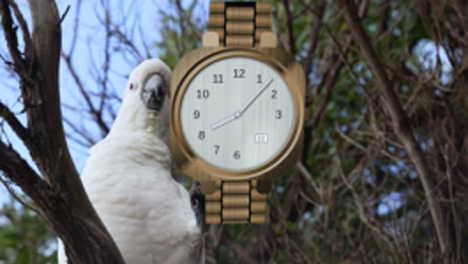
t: 8:07
